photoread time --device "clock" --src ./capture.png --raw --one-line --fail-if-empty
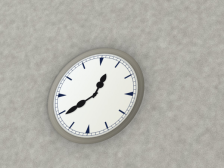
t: 12:39
